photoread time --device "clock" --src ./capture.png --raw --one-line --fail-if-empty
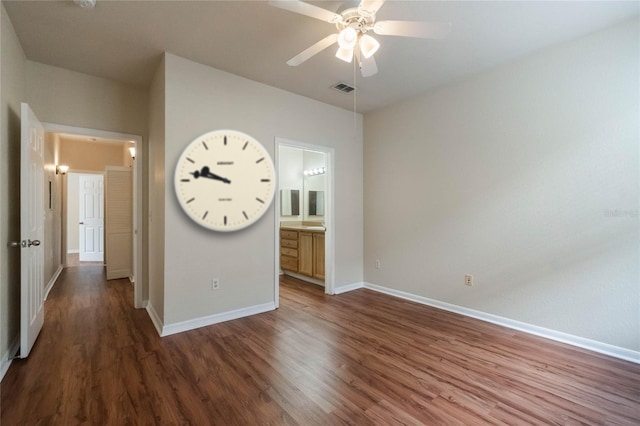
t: 9:47
